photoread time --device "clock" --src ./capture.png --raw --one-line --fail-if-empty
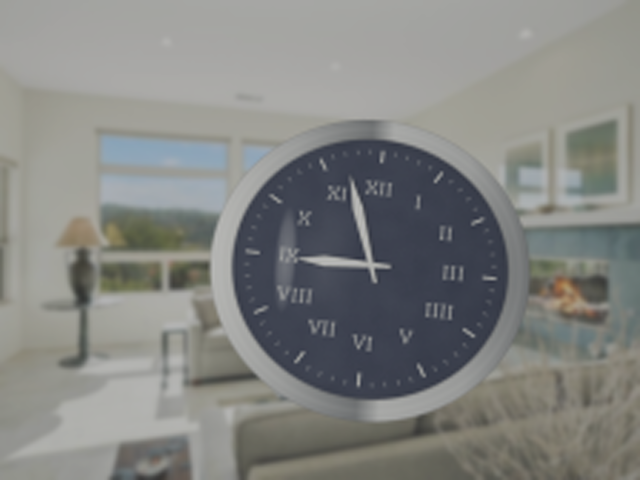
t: 8:57
